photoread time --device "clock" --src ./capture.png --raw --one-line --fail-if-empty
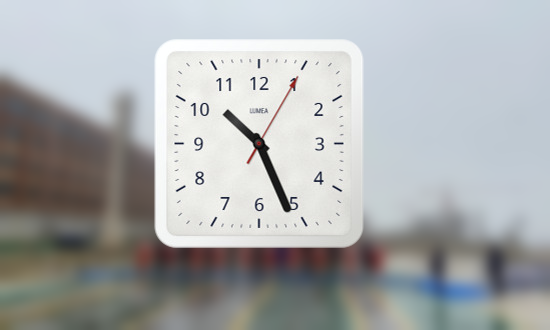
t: 10:26:05
